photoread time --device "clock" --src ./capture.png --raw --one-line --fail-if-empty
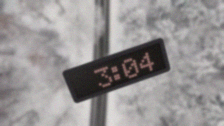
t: 3:04
